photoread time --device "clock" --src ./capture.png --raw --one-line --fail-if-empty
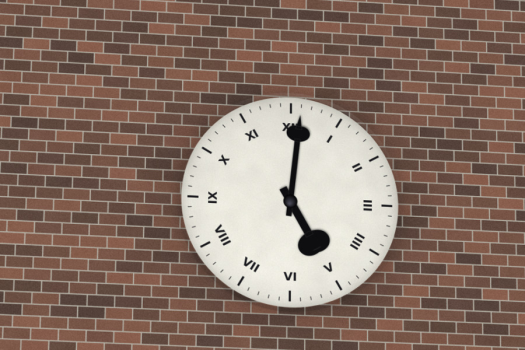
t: 5:01
